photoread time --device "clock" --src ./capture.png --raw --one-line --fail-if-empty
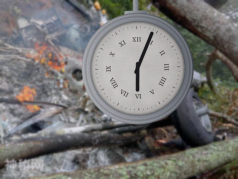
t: 6:04
